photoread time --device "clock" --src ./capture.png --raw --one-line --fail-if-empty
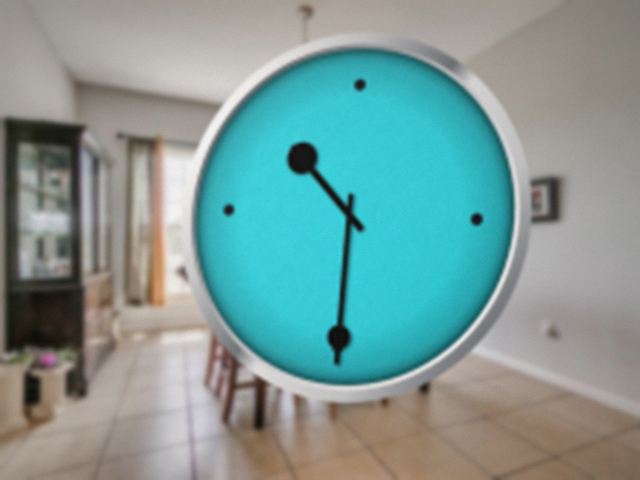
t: 10:30
